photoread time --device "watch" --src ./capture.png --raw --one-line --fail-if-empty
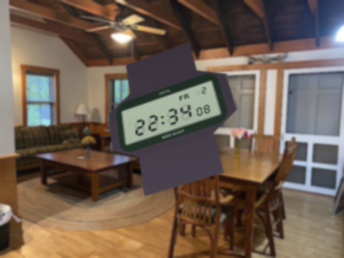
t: 22:34
